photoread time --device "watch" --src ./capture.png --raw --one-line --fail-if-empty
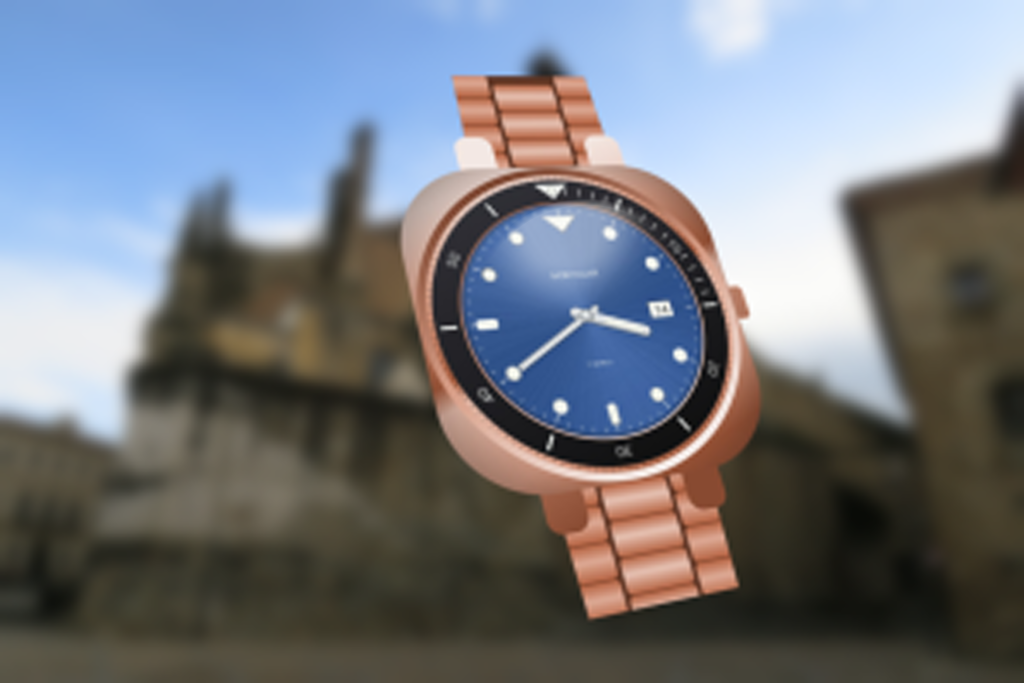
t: 3:40
